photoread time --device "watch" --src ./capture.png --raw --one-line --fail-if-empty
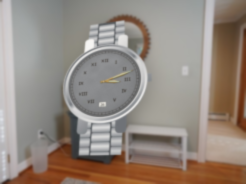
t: 3:12
